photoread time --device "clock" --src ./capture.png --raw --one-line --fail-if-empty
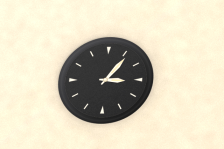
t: 3:06
